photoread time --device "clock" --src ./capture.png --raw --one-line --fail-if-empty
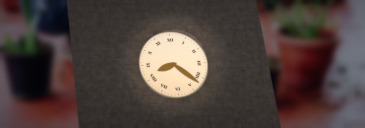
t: 8:22
